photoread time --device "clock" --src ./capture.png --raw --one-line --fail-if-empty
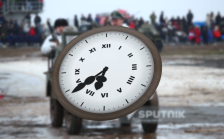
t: 6:39
